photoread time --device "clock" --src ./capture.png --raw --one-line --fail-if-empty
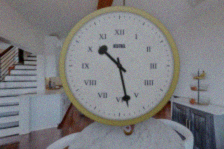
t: 10:28
